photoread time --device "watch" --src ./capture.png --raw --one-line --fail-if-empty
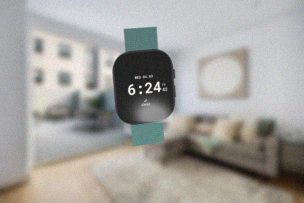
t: 6:24
